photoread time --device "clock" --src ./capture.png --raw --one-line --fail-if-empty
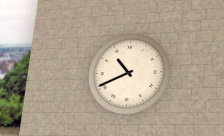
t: 10:41
